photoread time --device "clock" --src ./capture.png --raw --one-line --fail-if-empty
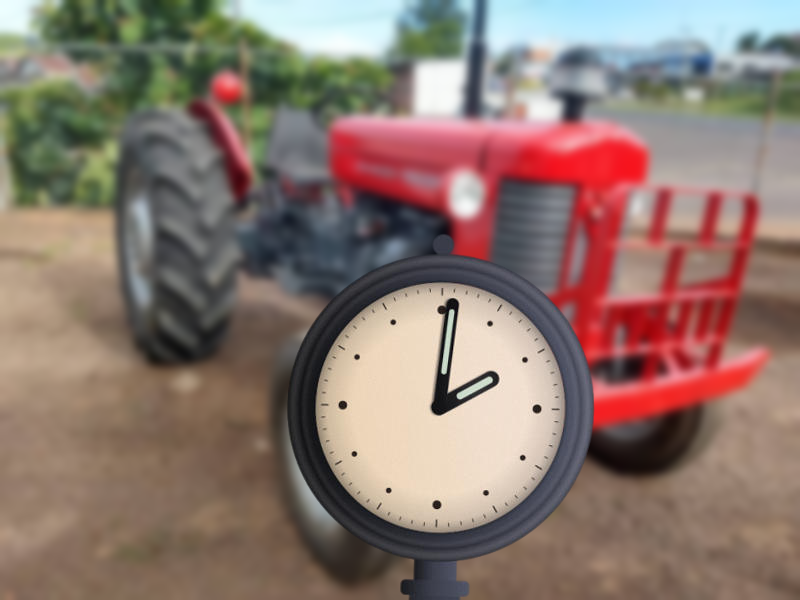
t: 2:01
